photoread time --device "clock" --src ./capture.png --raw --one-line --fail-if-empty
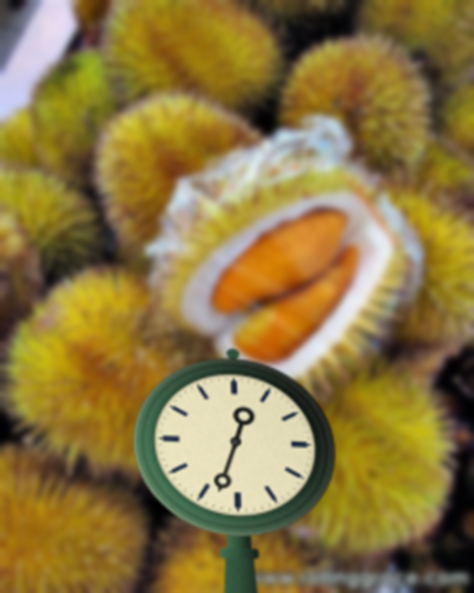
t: 12:33
